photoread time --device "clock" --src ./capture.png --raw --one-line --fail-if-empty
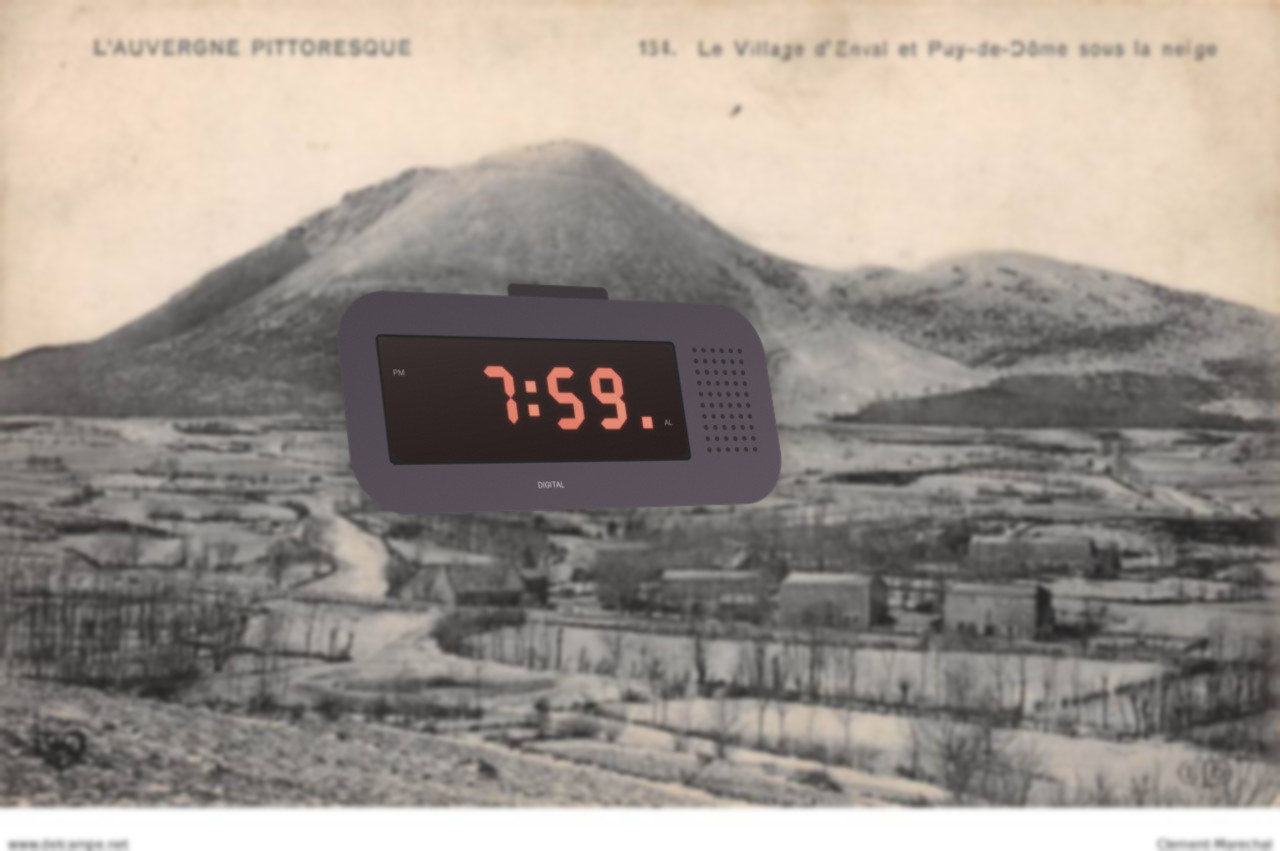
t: 7:59
